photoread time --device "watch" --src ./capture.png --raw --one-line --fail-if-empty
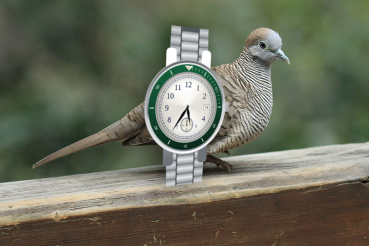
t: 5:36
